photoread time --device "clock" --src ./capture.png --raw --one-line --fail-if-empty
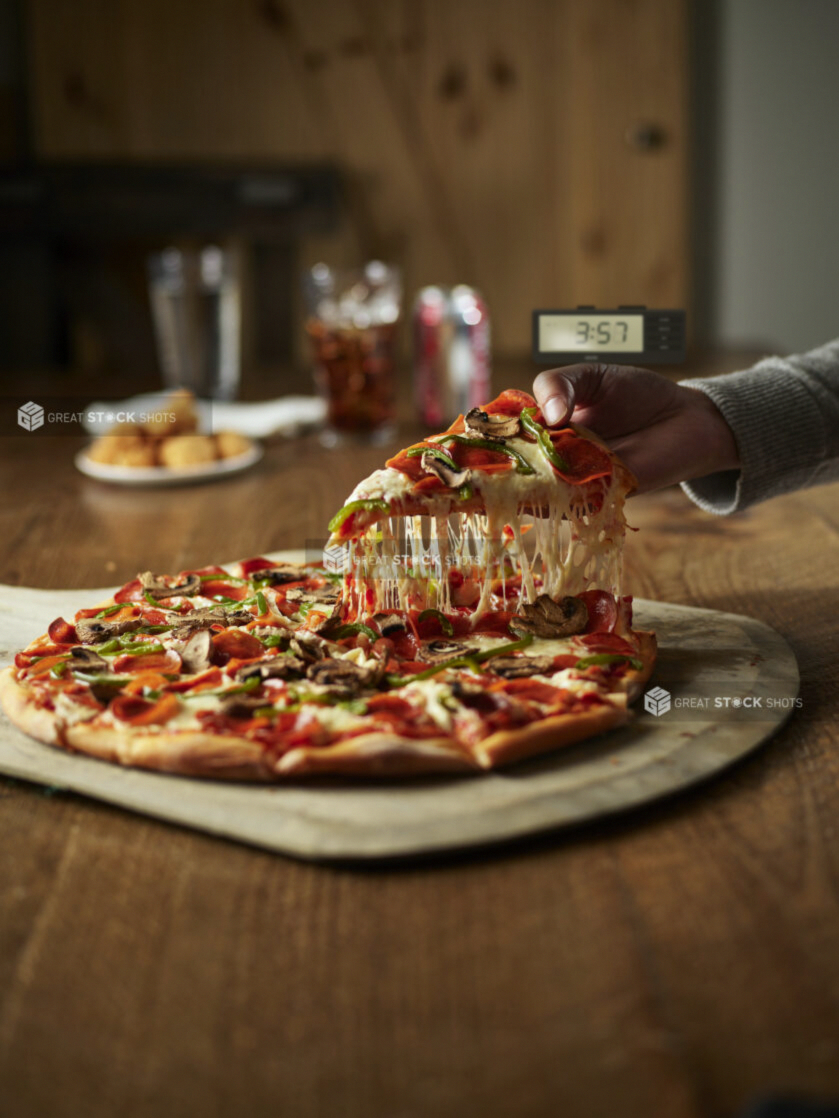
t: 3:57
